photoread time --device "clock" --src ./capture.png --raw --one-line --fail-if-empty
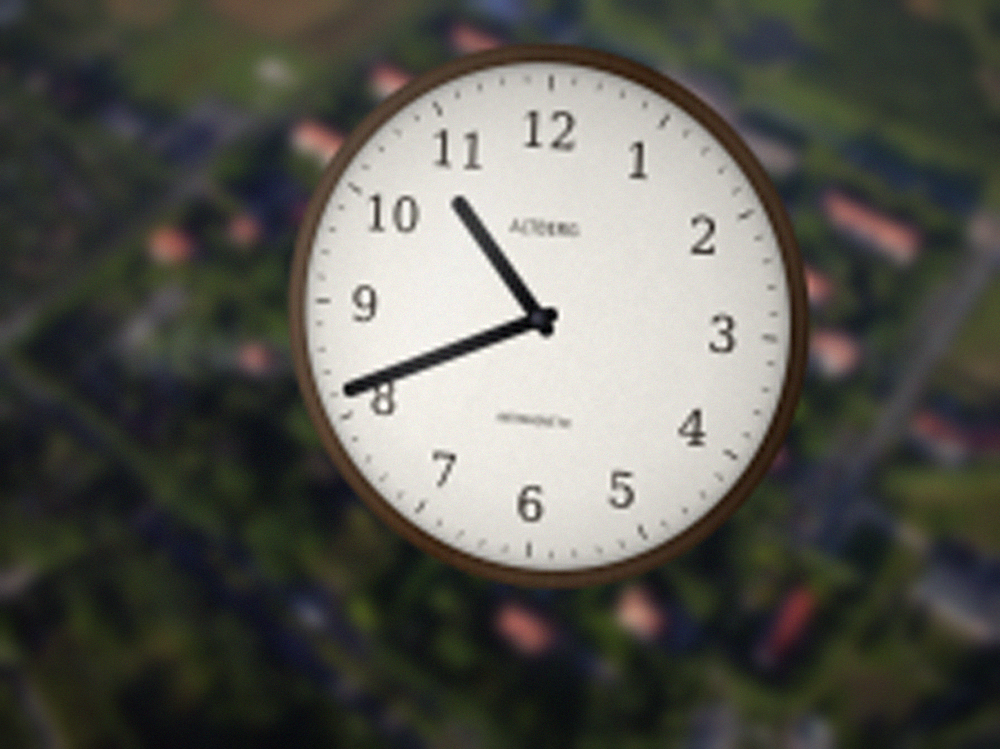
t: 10:41
